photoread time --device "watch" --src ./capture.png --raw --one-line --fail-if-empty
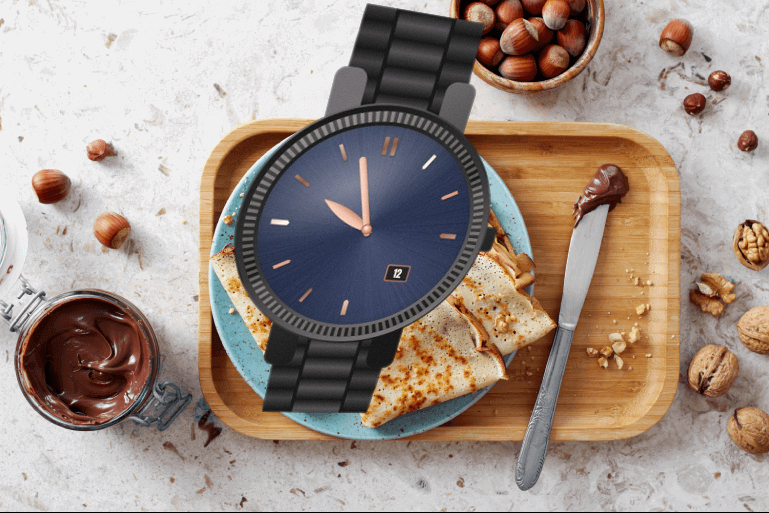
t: 9:57
